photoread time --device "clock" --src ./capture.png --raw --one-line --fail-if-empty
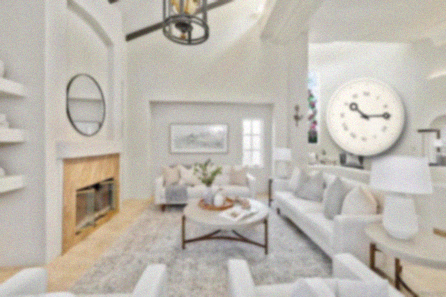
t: 10:14
